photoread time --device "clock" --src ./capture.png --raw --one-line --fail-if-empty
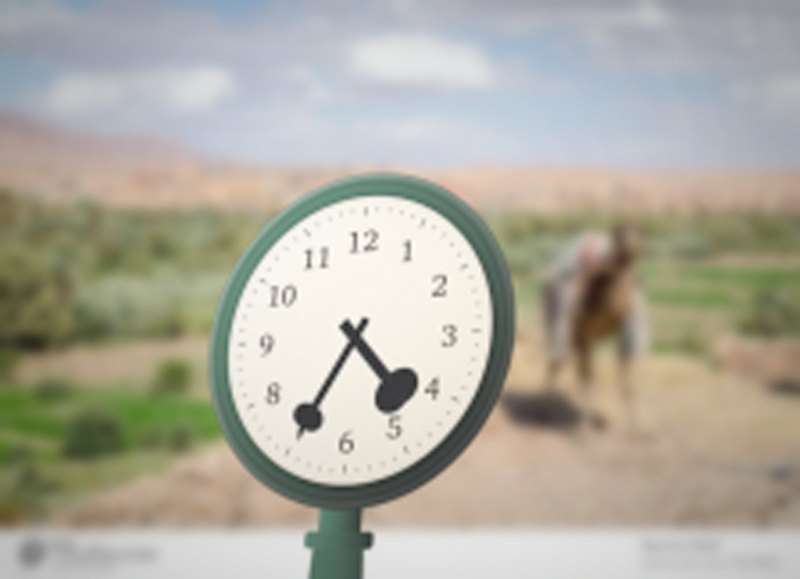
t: 4:35
